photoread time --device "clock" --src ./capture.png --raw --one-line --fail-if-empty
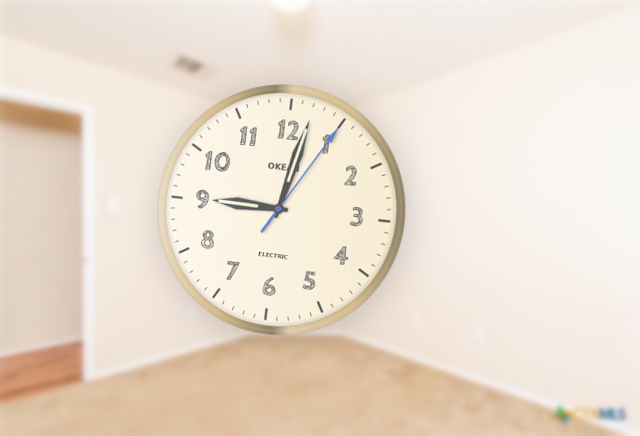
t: 9:02:05
